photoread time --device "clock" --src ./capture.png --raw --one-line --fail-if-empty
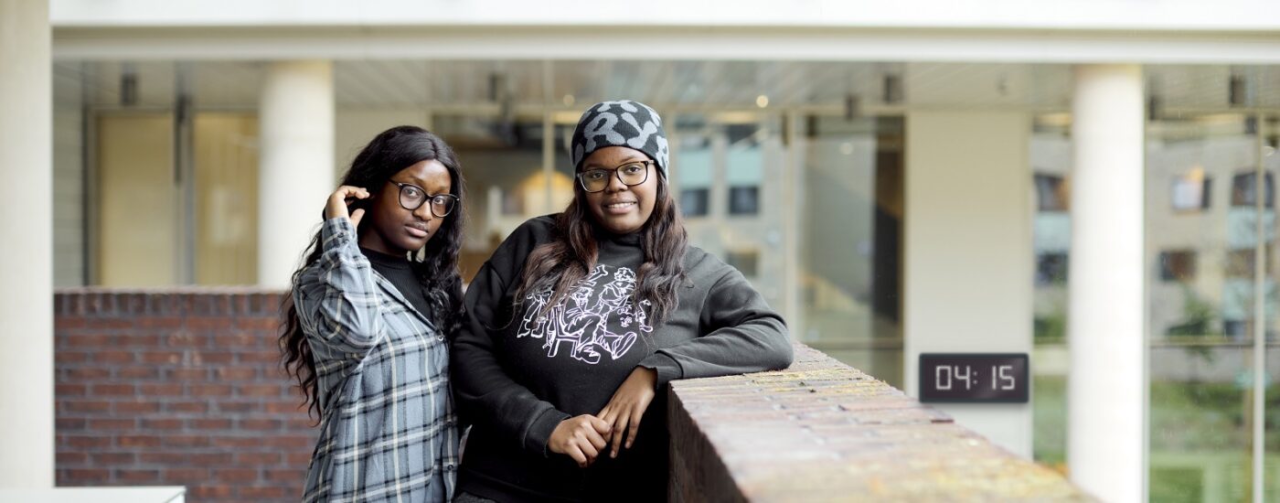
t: 4:15
